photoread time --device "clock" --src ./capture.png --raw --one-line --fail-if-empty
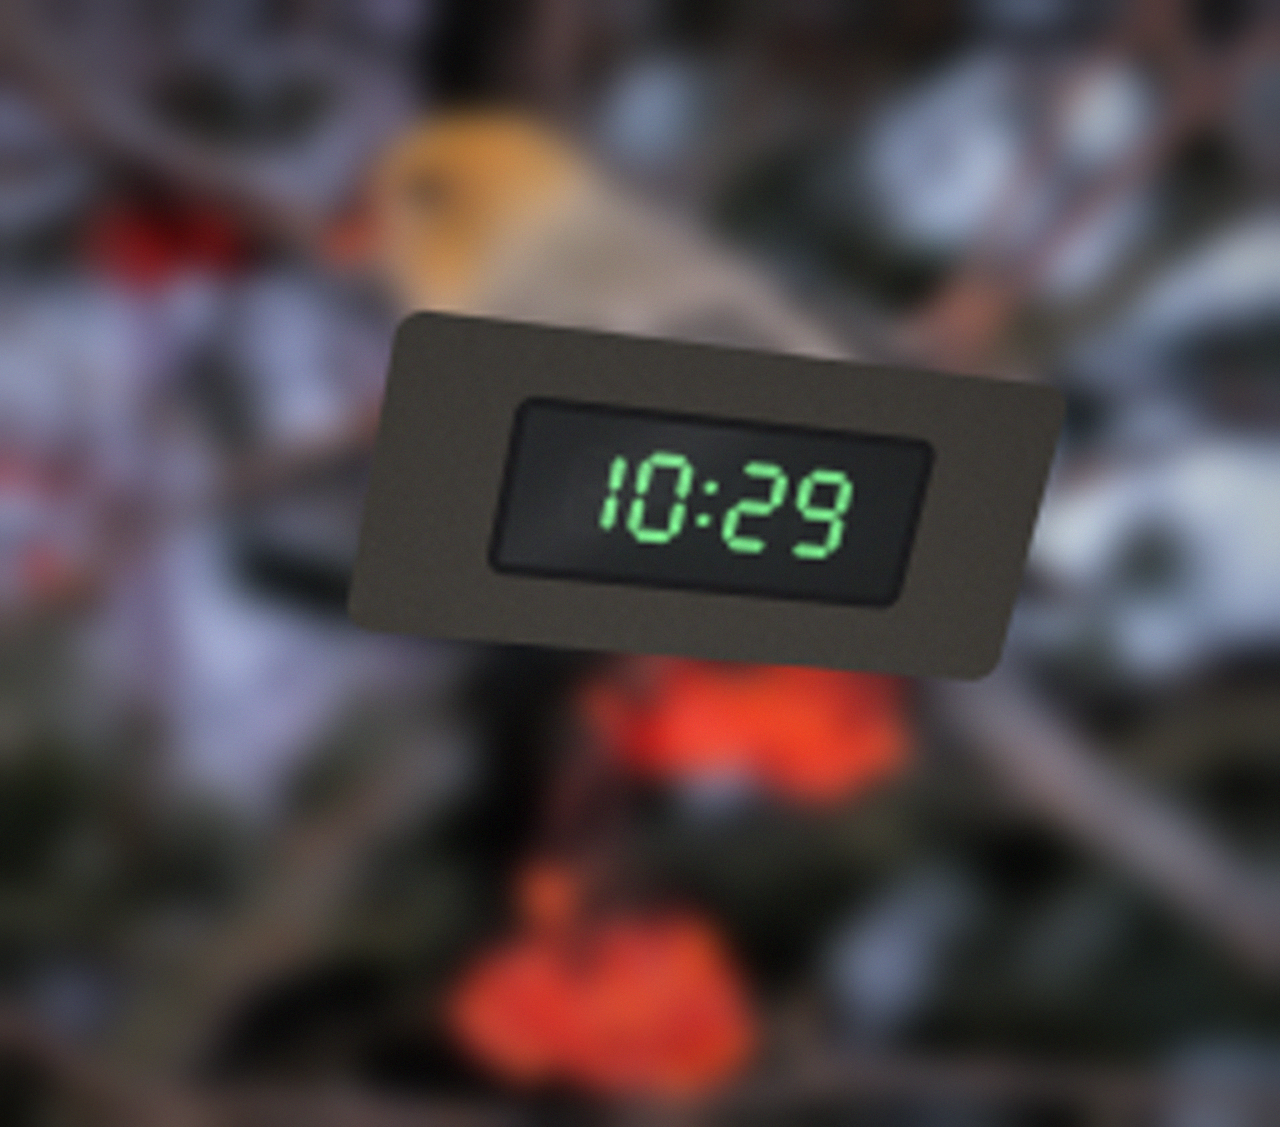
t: 10:29
